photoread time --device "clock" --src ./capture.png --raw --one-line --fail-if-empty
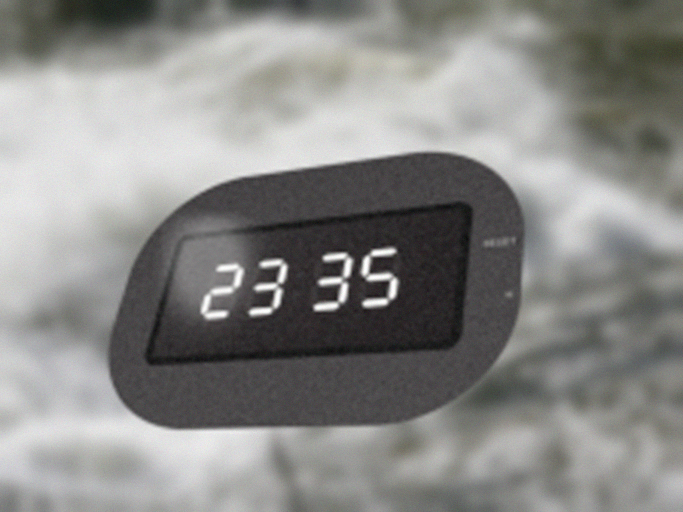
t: 23:35
